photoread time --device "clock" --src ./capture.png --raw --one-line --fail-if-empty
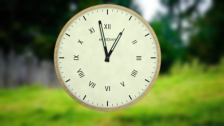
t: 12:58
